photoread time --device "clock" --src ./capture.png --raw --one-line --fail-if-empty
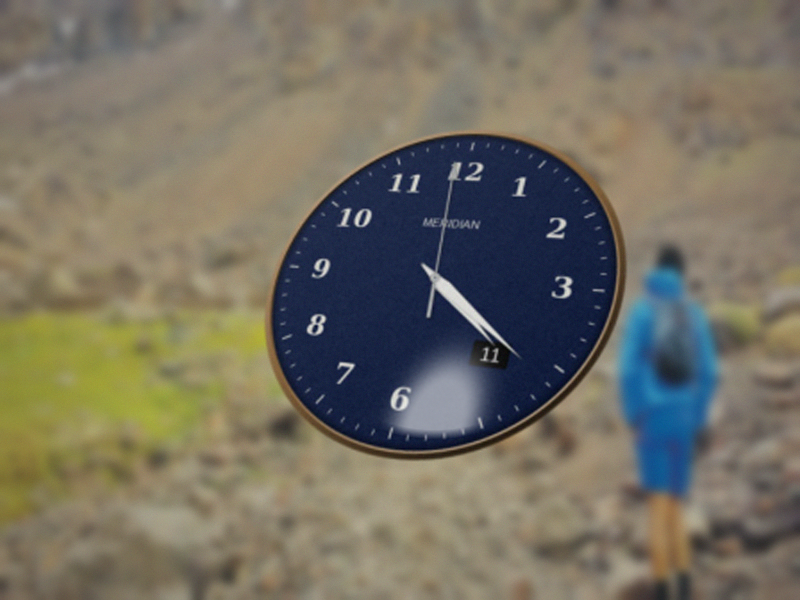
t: 4:20:59
